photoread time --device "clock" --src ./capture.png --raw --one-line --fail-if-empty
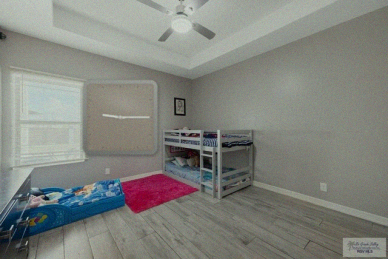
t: 9:15
